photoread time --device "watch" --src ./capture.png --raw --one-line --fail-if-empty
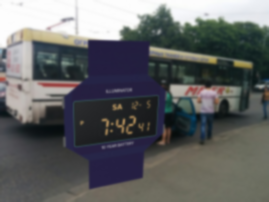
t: 7:42
